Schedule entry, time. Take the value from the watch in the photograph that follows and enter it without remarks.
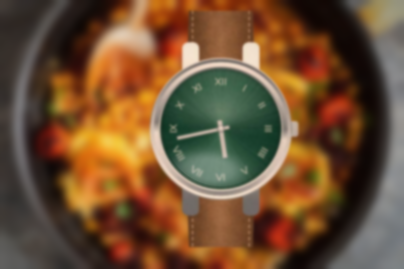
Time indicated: 5:43
